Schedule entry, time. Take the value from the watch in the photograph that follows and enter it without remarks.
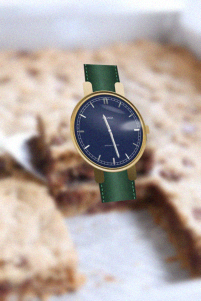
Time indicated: 11:28
